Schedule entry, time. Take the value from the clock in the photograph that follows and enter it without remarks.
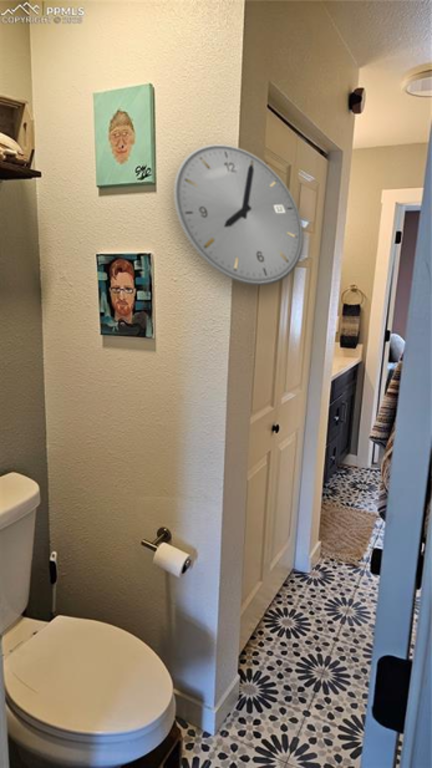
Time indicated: 8:05
